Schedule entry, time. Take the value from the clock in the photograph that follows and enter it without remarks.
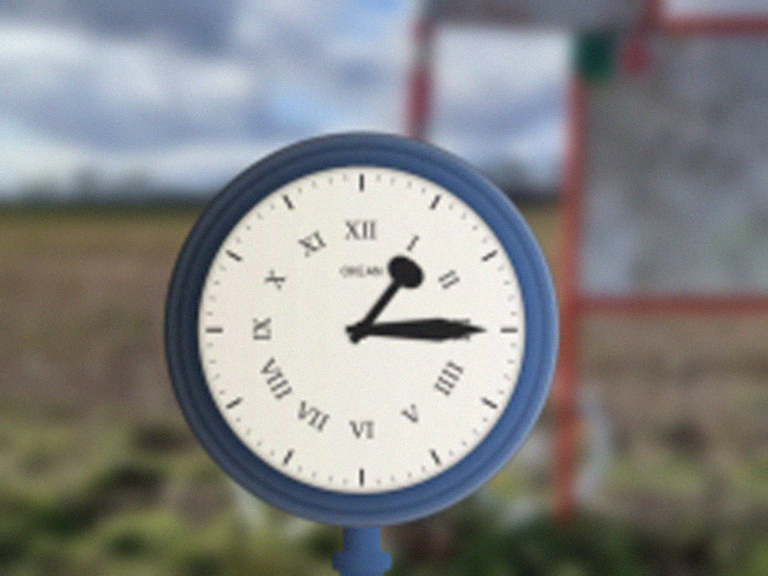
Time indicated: 1:15
